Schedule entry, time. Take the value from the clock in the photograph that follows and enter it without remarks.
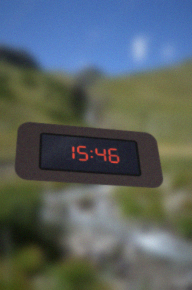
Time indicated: 15:46
